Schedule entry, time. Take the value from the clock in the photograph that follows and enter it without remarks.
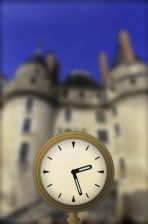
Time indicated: 2:27
